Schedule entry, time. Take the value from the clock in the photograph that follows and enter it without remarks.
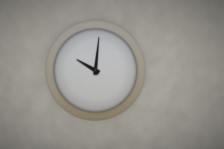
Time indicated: 10:01
